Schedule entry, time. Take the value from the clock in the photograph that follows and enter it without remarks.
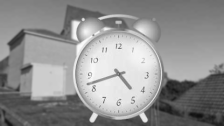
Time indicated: 4:42
